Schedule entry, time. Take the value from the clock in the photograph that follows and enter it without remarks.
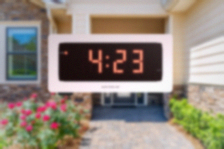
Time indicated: 4:23
